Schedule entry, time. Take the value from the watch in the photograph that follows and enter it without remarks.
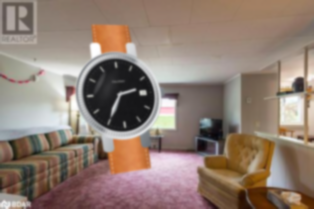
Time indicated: 2:35
